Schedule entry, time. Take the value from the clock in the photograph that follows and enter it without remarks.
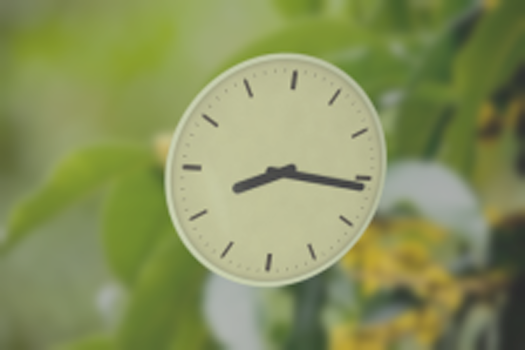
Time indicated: 8:16
